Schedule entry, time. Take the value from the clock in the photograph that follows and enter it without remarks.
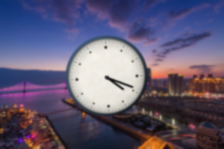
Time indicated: 4:19
